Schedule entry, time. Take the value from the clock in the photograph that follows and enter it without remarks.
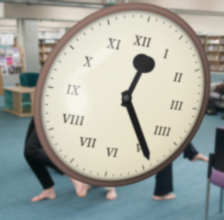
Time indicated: 12:24
